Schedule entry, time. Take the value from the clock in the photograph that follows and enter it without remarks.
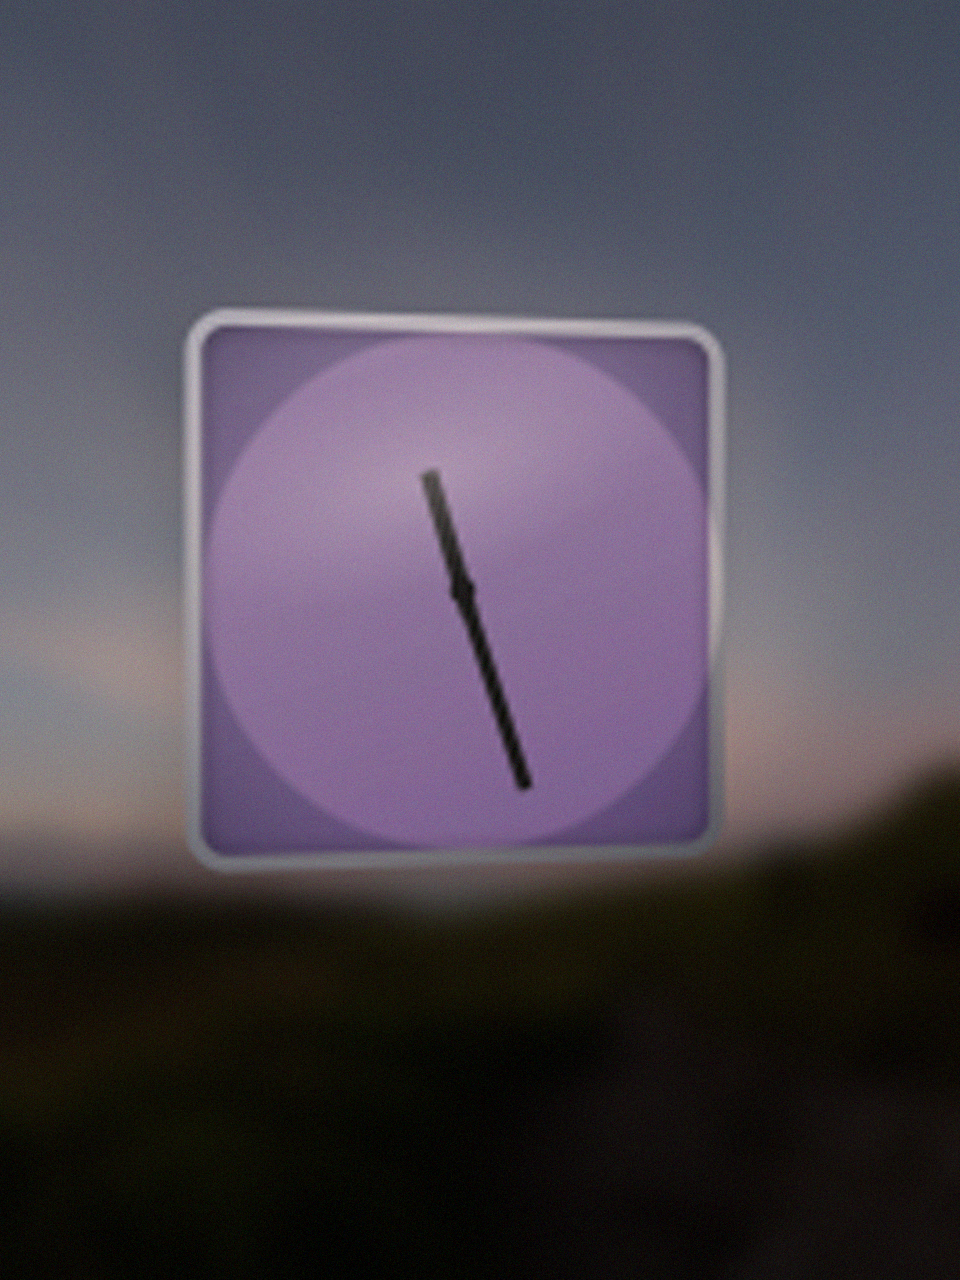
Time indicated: 11:27
